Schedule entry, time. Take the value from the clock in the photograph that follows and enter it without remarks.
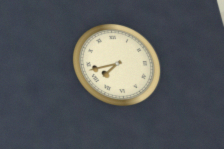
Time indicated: 7:43
